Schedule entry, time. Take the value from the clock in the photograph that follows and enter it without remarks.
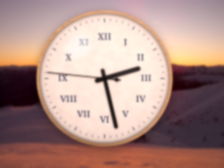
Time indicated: 2:27:46
